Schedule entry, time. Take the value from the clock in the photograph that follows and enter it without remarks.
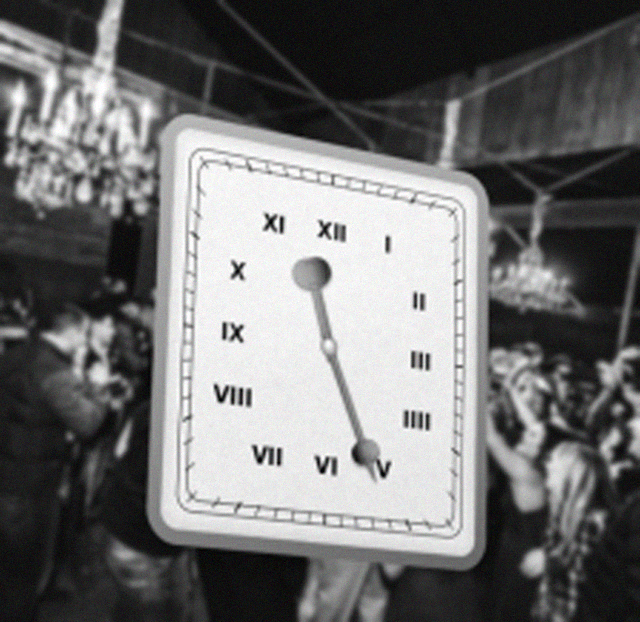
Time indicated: 11:26
